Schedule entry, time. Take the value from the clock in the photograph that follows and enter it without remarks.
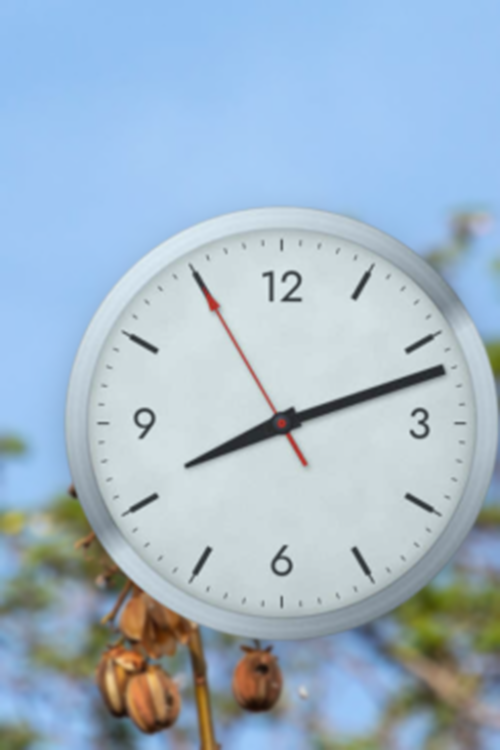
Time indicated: 8:11:55
